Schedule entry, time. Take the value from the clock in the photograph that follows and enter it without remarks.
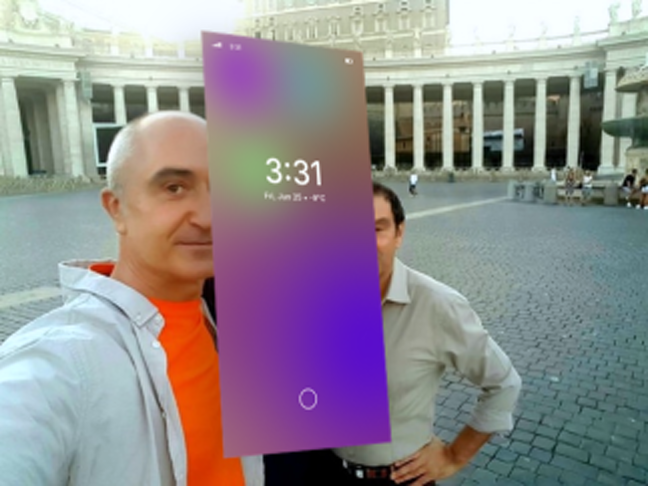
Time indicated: 3:31
